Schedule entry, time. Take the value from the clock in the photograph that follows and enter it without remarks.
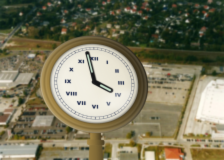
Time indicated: 3:58
